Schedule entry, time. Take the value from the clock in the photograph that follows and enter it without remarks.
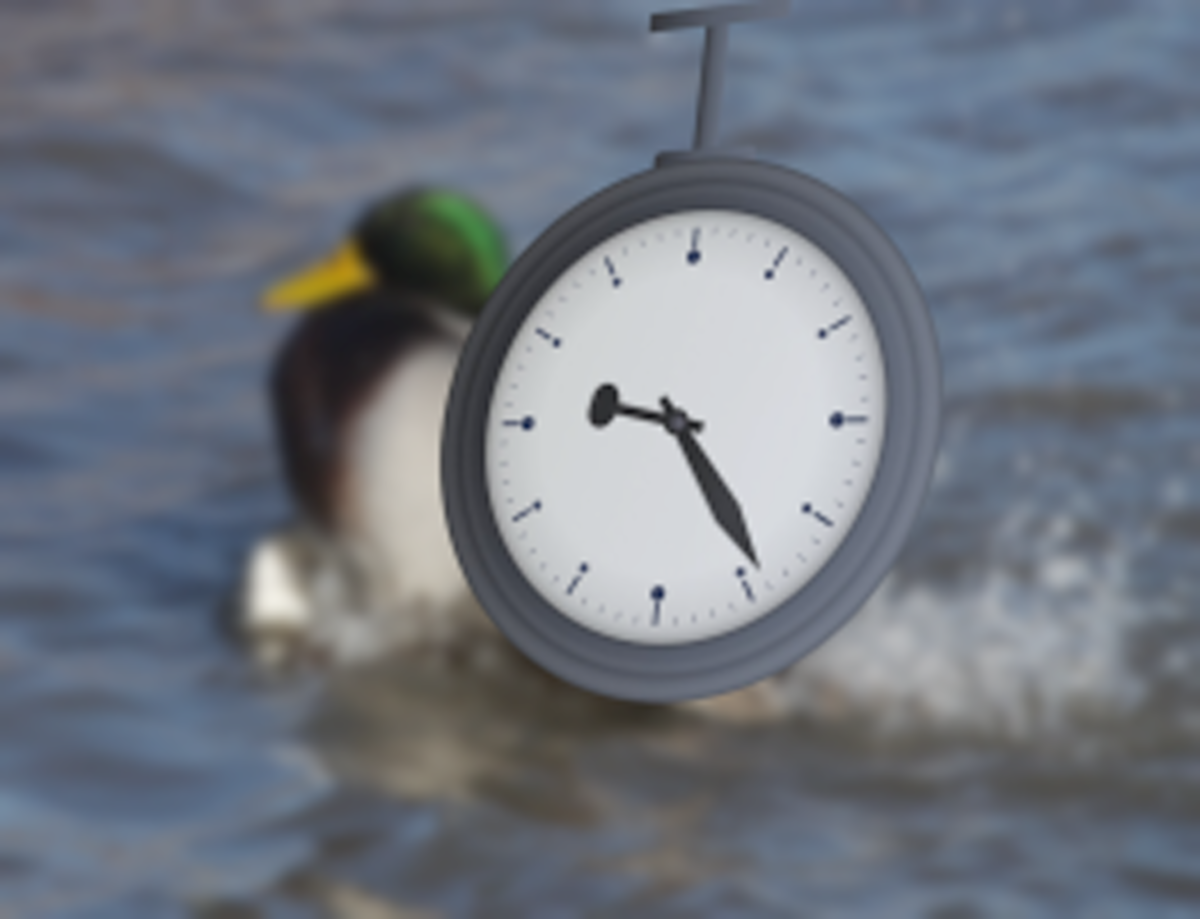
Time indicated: 9:24
